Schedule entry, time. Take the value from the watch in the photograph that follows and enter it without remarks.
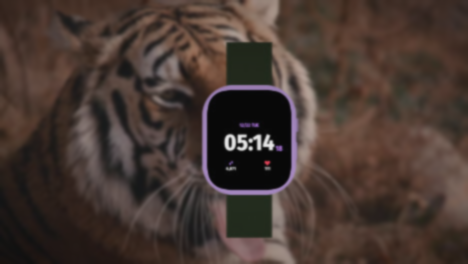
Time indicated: 5:14
